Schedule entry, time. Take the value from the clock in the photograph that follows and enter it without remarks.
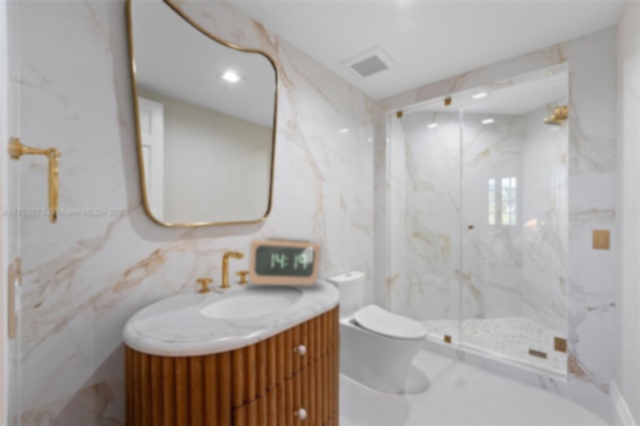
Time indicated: 14:19
